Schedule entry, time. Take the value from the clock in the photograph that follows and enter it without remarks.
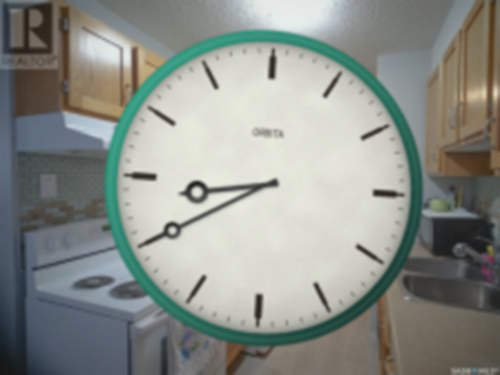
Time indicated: 8:40
